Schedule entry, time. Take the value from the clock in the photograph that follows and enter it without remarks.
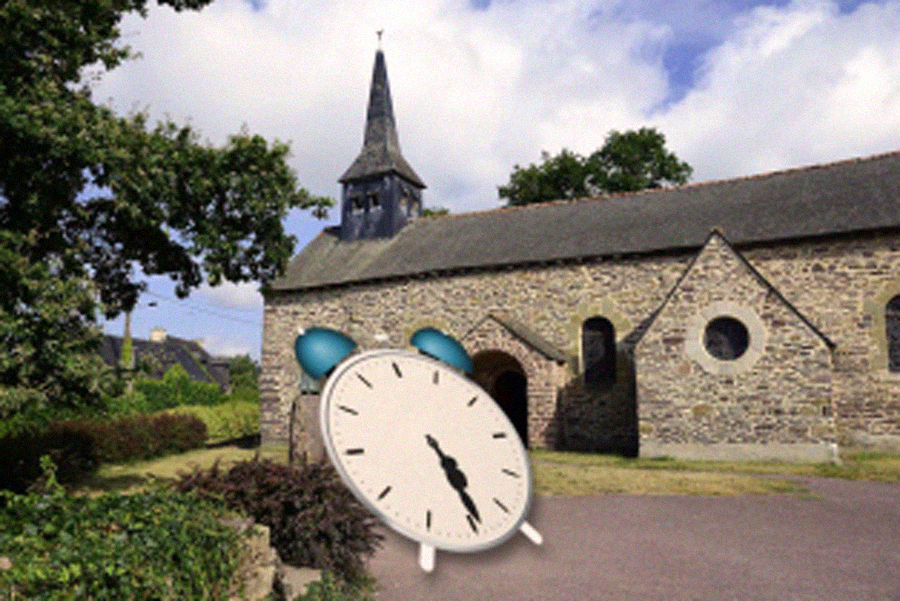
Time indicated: 5:29
